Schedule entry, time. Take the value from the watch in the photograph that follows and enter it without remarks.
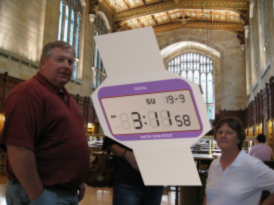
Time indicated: 3:11:58
